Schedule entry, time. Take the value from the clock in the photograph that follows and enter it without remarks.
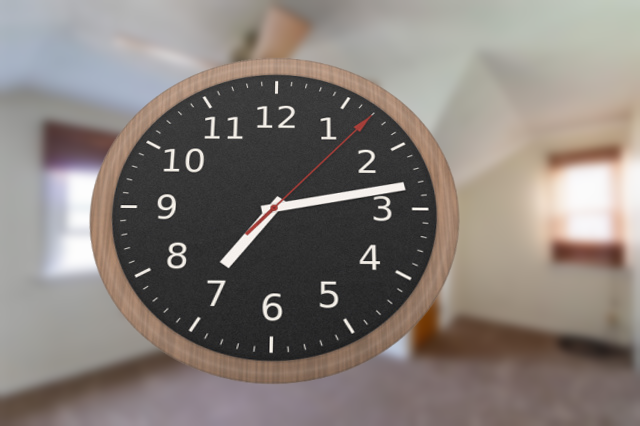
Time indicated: 7:13:07
